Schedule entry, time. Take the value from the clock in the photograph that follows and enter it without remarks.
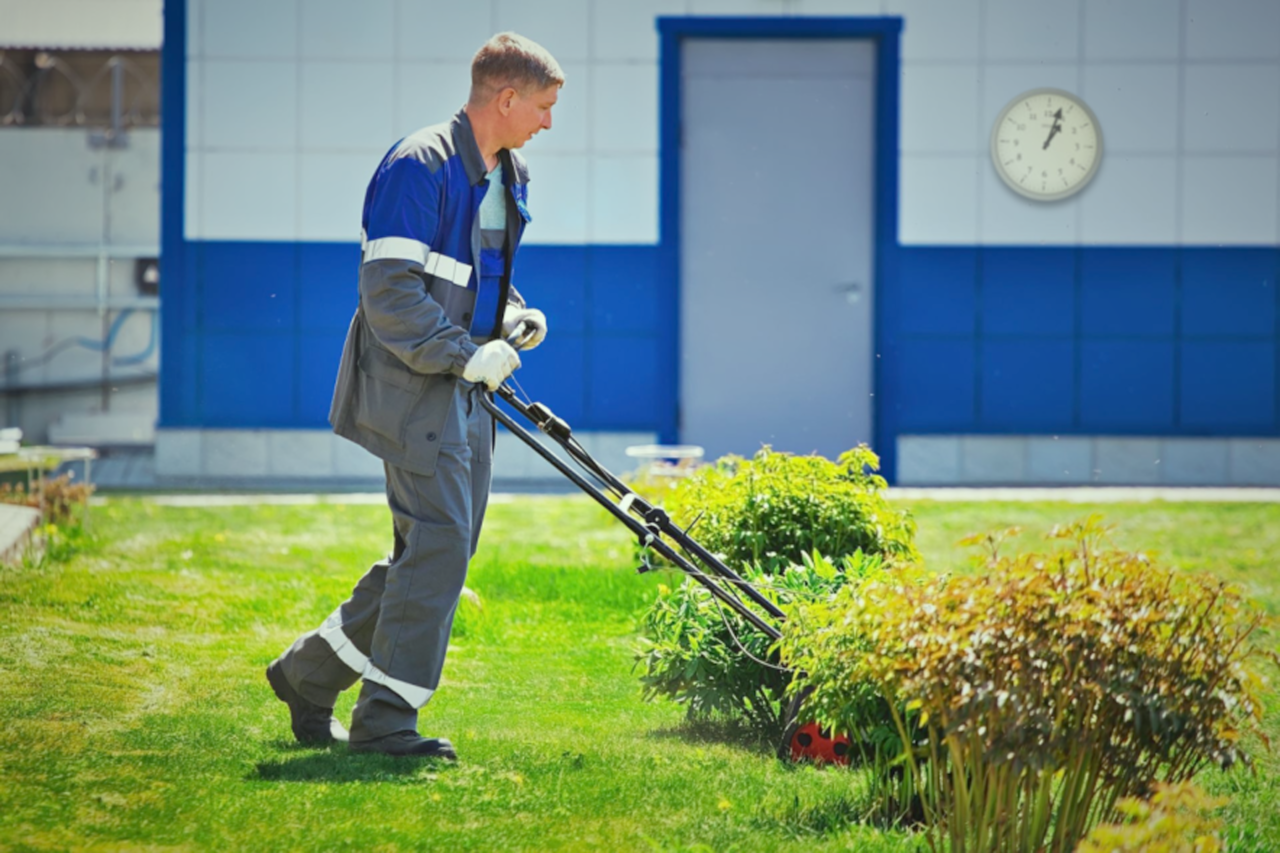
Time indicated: 1:03
